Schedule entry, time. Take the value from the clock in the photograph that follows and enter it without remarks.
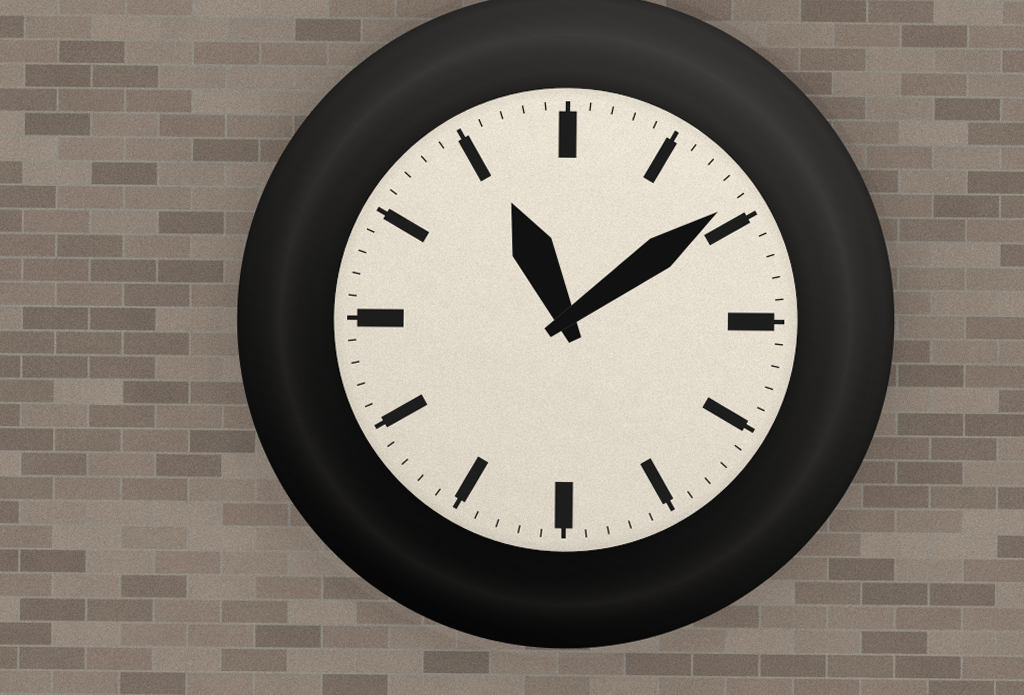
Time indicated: 11:09
